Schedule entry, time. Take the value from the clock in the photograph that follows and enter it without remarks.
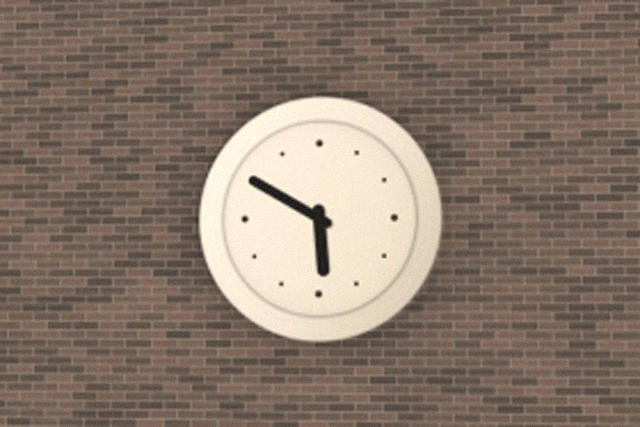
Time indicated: 5:50
